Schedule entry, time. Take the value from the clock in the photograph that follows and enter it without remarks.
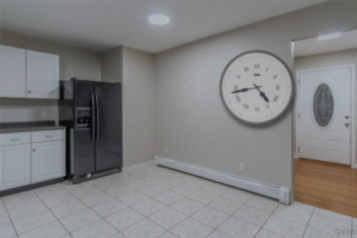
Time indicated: 4:43
